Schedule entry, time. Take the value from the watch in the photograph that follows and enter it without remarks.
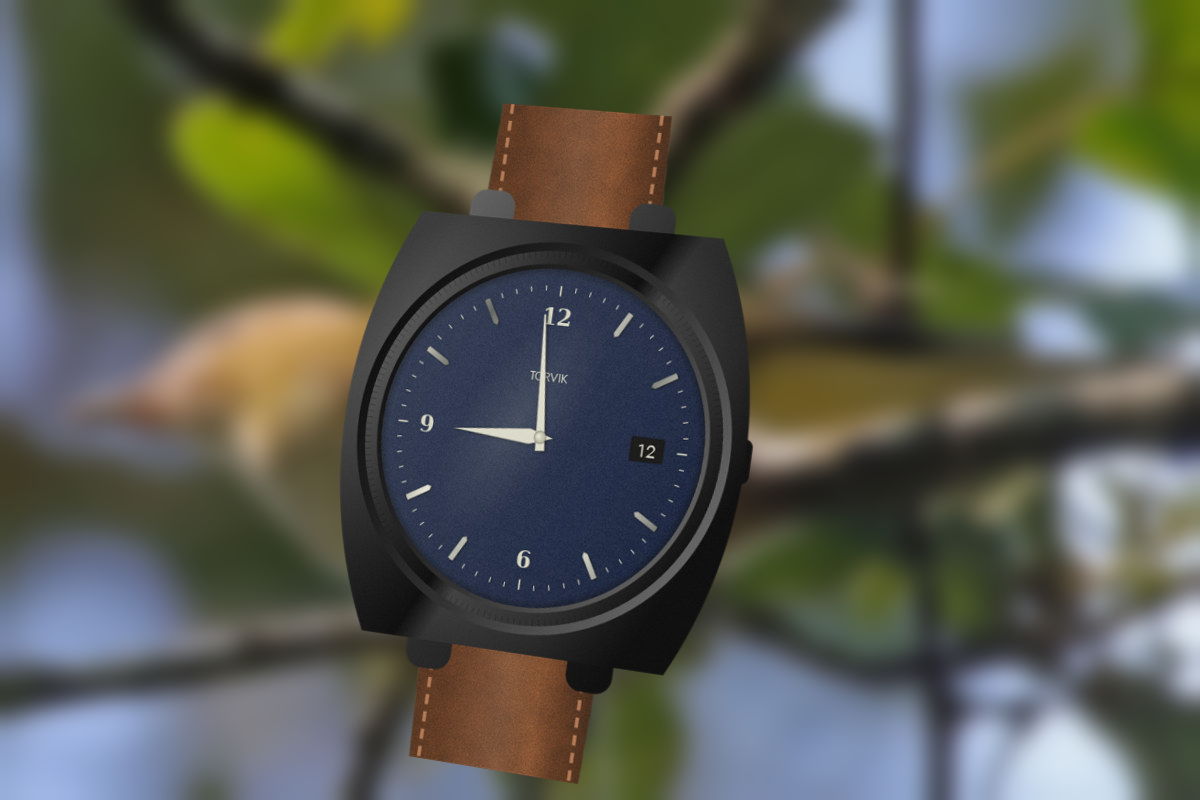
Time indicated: 8:59
